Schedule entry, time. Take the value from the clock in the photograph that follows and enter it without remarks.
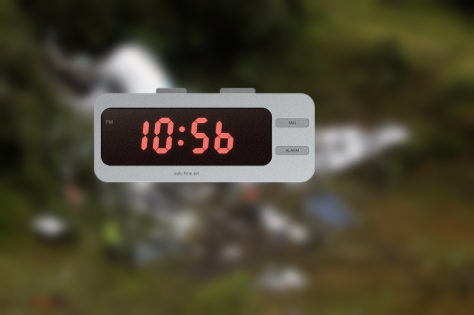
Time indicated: 10:56
